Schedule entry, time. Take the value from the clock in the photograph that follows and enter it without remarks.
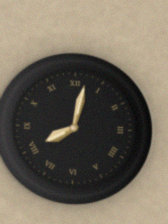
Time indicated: 8:02
